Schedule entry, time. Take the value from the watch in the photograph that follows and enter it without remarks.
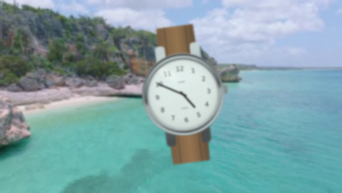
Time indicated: 4:50
